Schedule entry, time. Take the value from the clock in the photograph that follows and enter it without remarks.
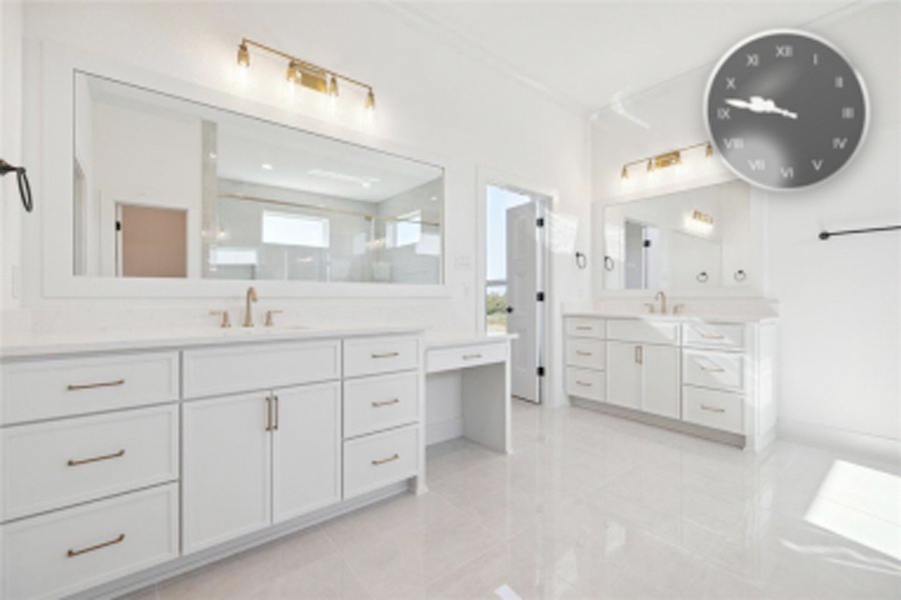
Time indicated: 9:47
